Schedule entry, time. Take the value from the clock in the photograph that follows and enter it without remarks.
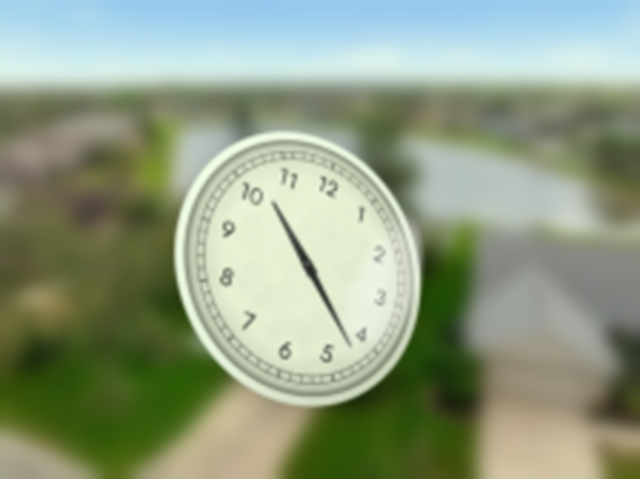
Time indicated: 10:22
